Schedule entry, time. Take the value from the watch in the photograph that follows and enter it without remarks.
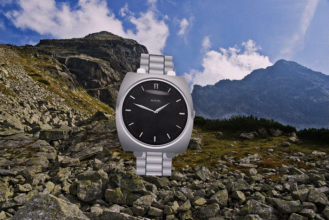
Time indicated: 1:48
